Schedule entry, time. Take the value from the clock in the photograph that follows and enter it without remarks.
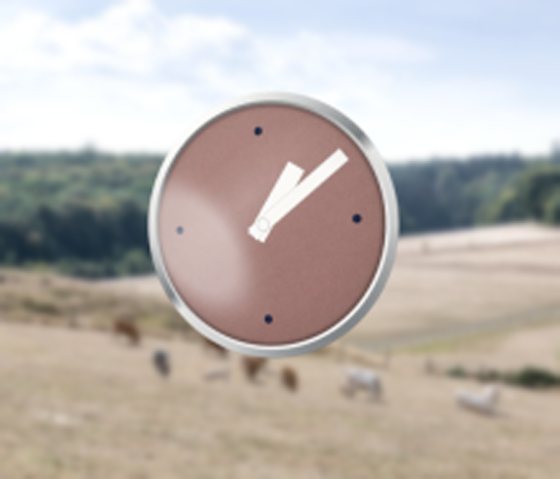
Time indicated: 1:09
